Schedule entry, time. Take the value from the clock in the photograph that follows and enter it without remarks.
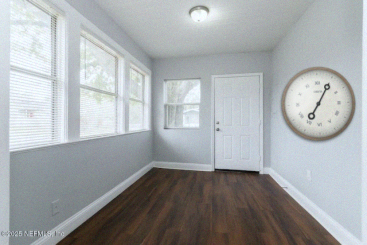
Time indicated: 7:05
